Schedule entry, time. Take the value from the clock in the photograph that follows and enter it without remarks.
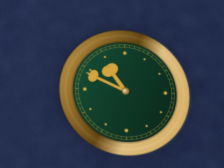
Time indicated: 10:49
